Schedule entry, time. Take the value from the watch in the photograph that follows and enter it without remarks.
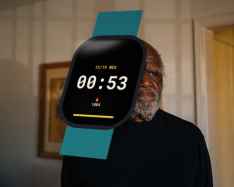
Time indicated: 0:53
